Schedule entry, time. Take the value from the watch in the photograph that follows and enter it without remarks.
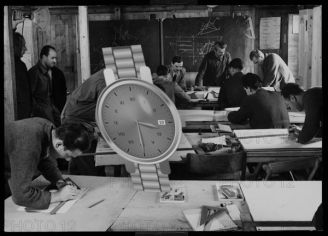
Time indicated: 3:30
